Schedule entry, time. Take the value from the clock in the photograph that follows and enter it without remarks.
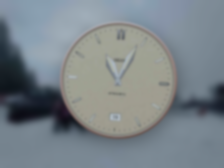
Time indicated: 11:04
